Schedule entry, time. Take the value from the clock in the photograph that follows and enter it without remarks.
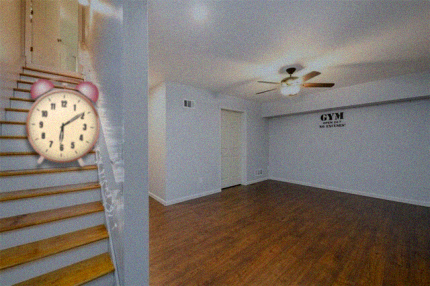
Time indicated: 6:09
